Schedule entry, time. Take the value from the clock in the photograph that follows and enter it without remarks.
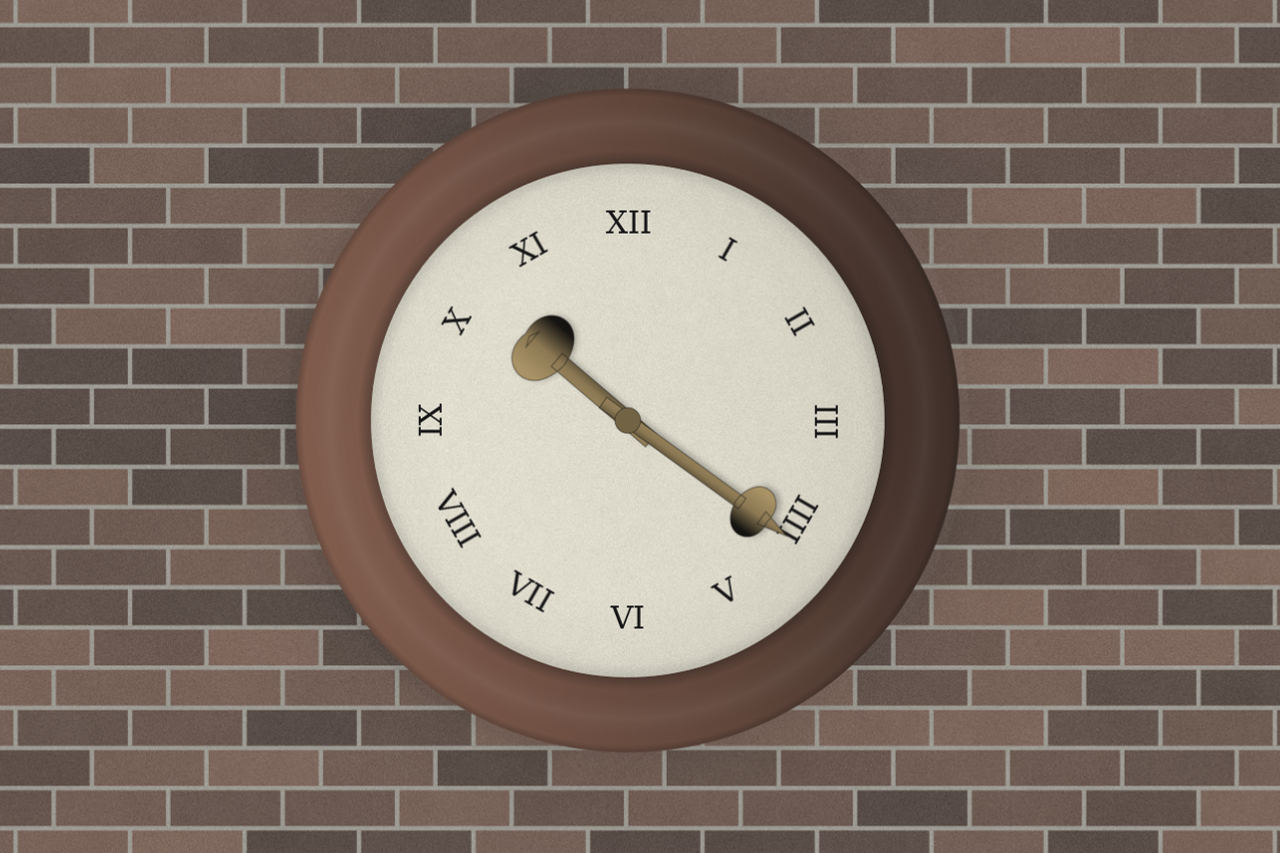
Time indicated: 10:21
